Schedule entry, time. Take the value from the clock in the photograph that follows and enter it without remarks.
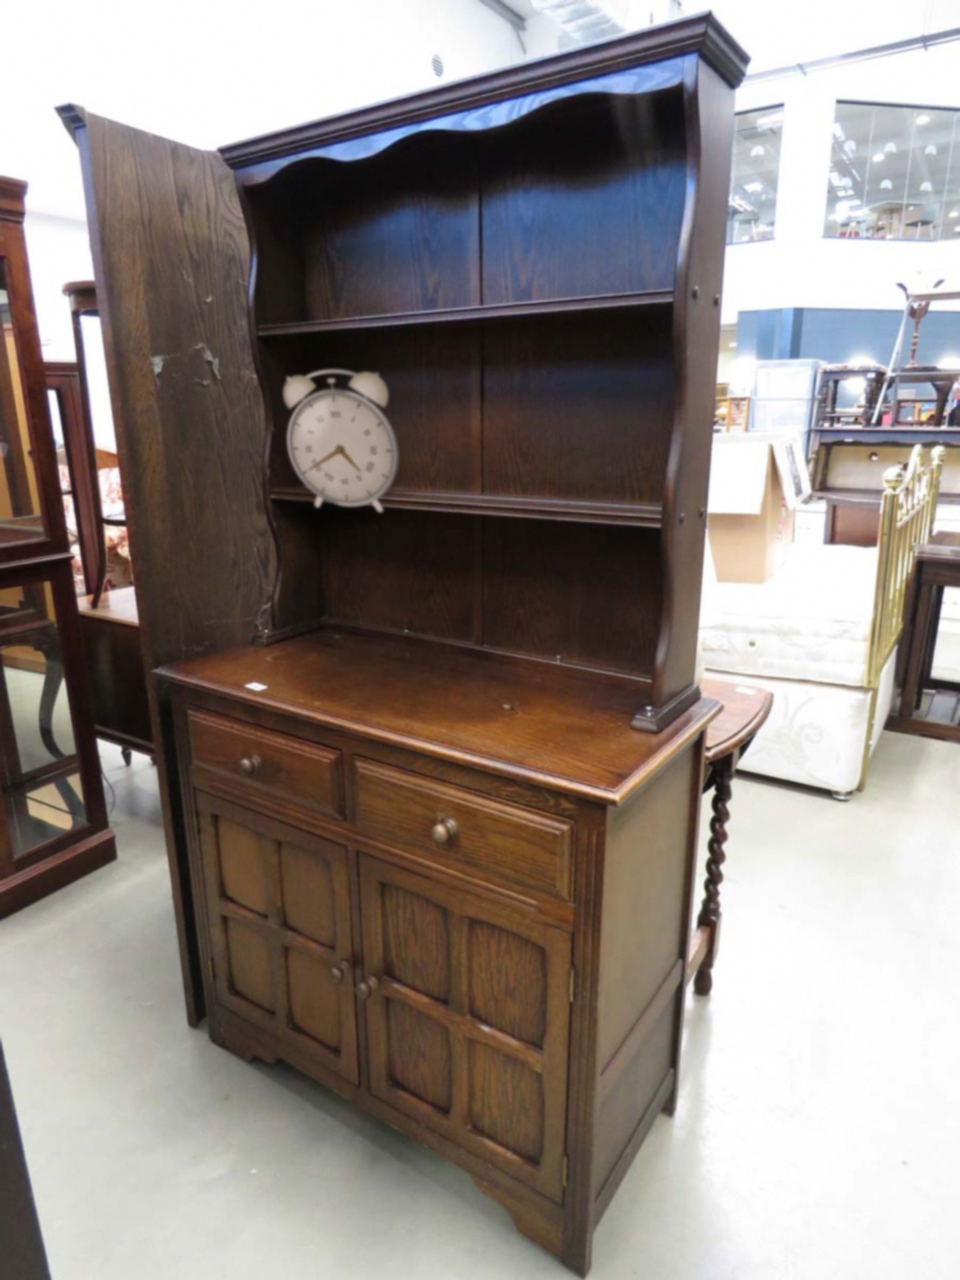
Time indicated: 4:40
